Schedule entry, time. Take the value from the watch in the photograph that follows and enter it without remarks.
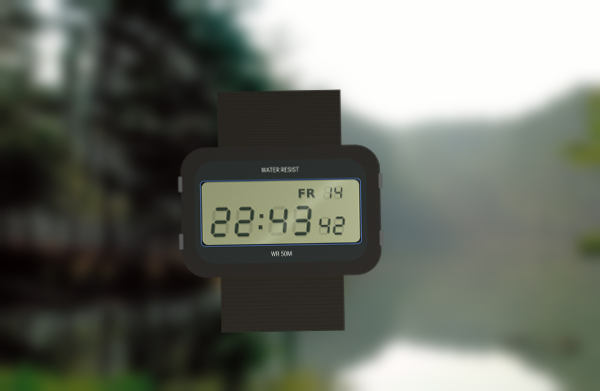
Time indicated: 22:43:42
